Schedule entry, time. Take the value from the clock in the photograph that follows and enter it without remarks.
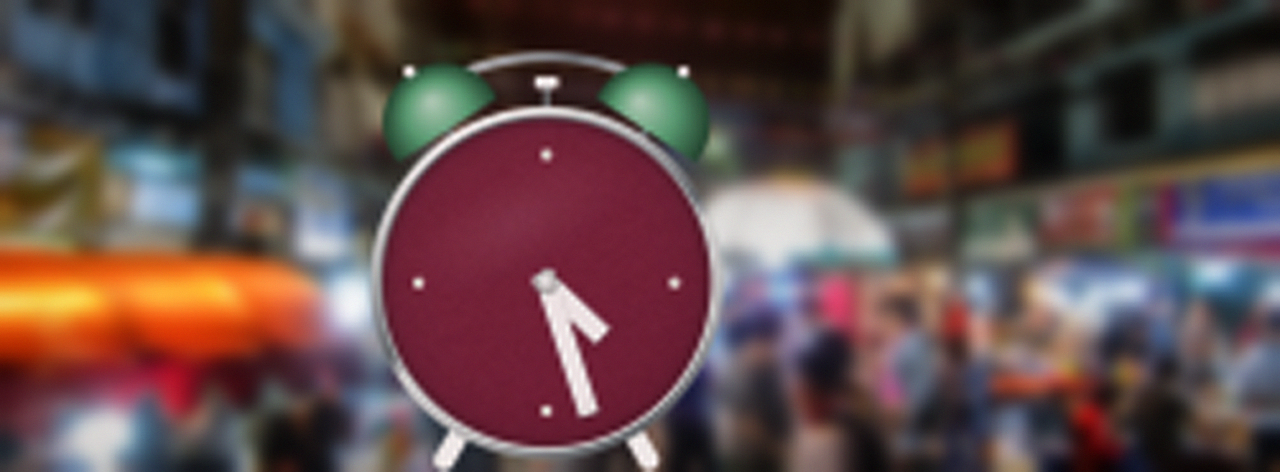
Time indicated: 4:27
